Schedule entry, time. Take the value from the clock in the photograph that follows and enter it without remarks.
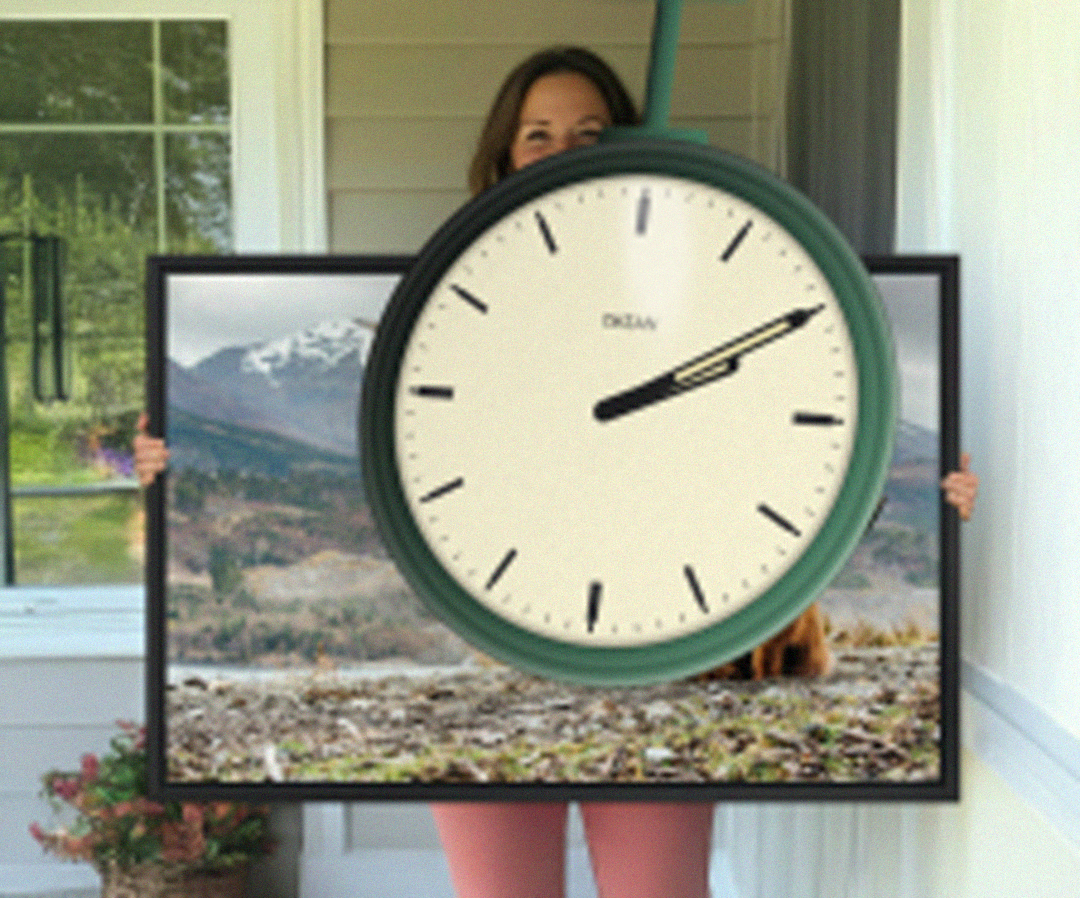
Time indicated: 2:10
